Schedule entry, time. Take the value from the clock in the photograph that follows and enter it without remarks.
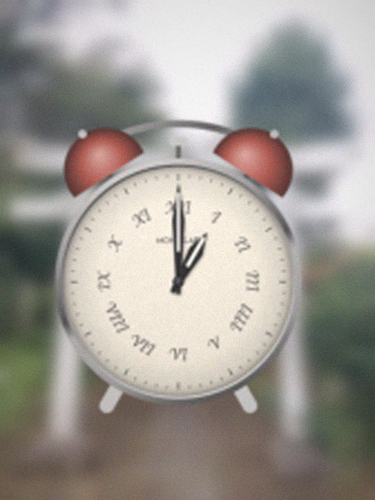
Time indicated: 1:00
